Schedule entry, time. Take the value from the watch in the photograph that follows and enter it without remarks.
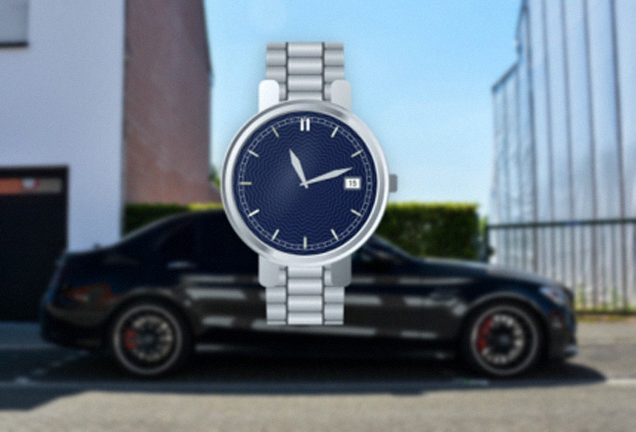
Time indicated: 11:12
